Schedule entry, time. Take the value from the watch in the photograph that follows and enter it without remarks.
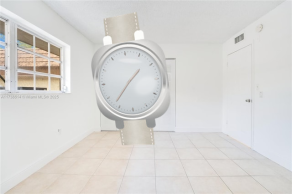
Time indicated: 1:37
